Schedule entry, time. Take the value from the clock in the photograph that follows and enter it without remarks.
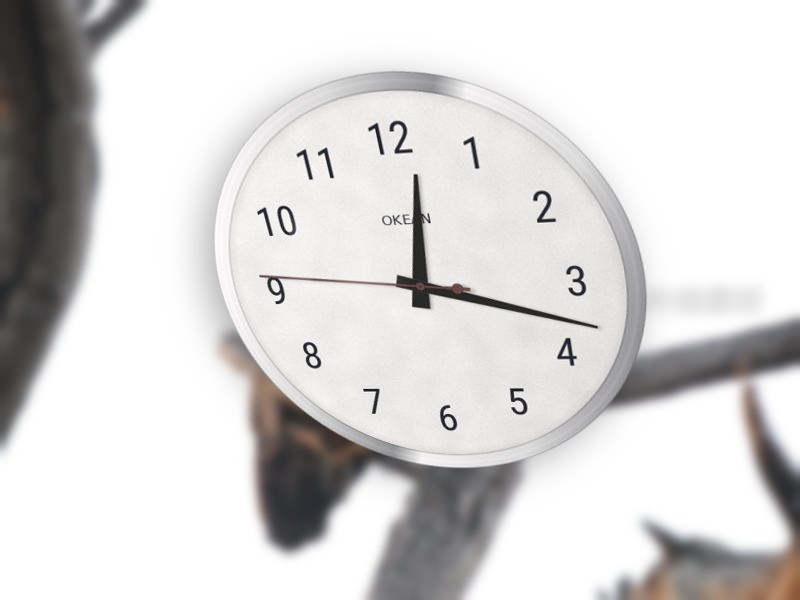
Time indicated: 12:17:46
